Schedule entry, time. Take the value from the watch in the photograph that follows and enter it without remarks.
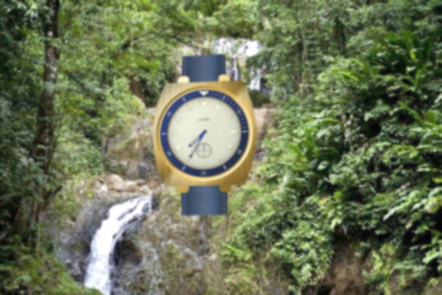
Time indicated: 7:35
